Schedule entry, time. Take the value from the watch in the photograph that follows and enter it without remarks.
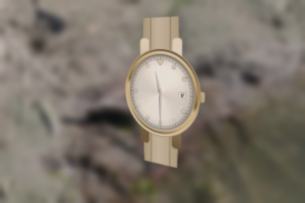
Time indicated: 11:30
